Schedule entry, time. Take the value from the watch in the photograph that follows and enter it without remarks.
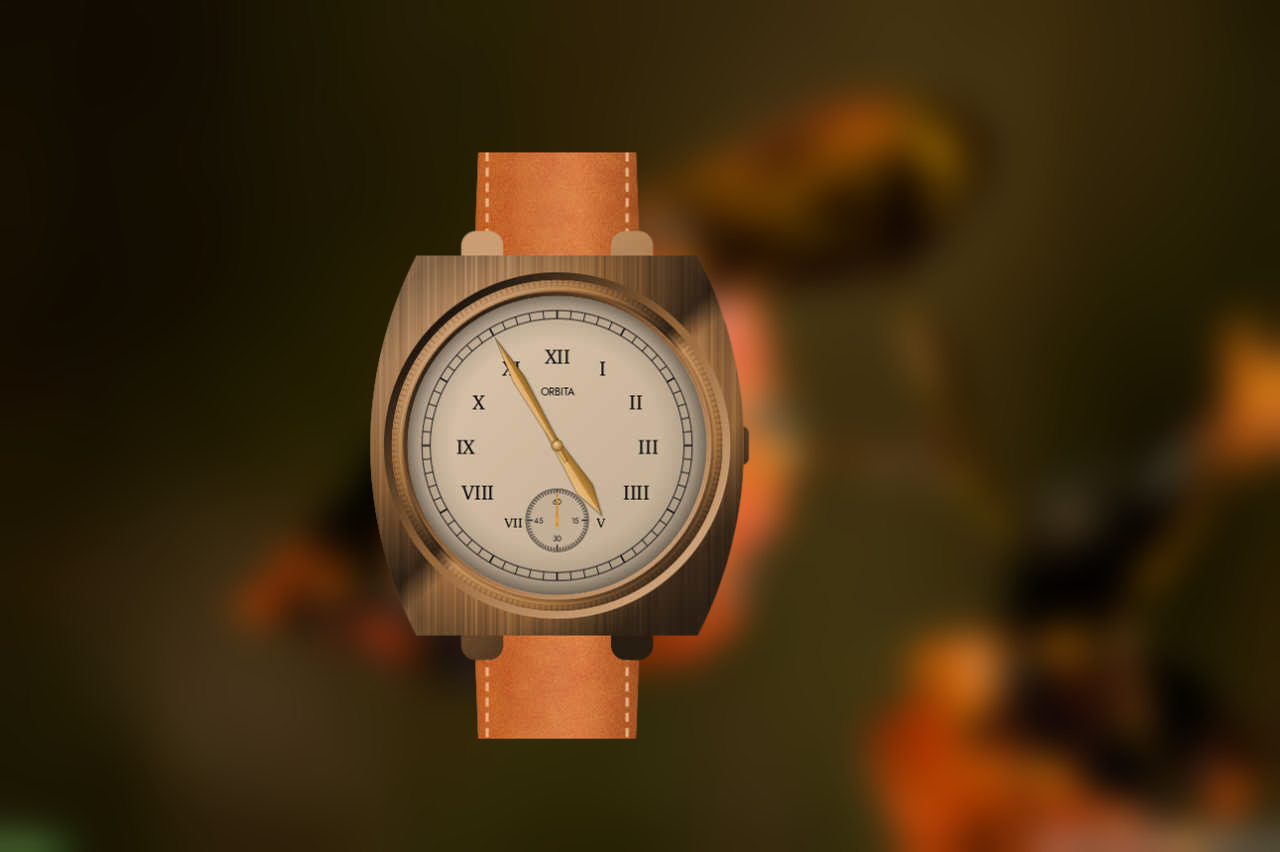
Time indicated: 4:55
